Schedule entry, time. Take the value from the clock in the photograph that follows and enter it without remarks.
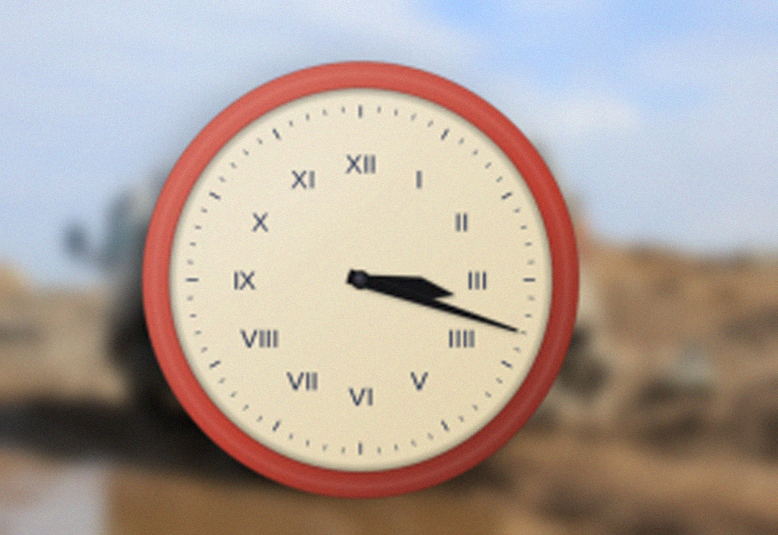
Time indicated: 3:18
